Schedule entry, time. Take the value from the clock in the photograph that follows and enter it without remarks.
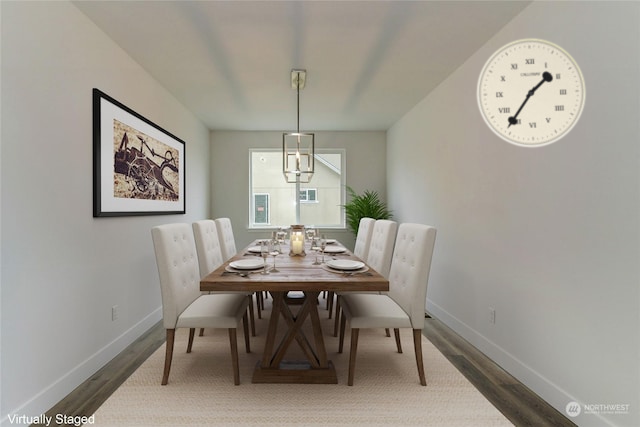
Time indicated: 1:36
